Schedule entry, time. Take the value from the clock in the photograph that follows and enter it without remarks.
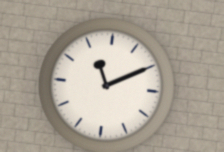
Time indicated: 11:10
